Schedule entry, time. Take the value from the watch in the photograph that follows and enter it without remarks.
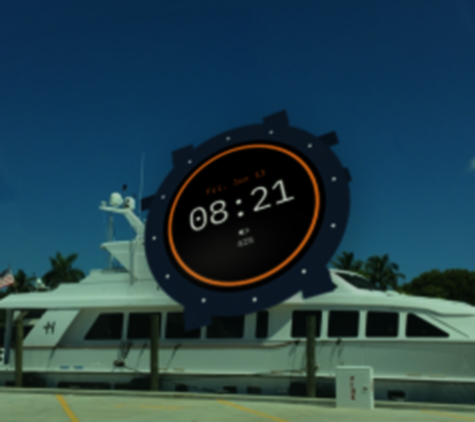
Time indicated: 8:21
